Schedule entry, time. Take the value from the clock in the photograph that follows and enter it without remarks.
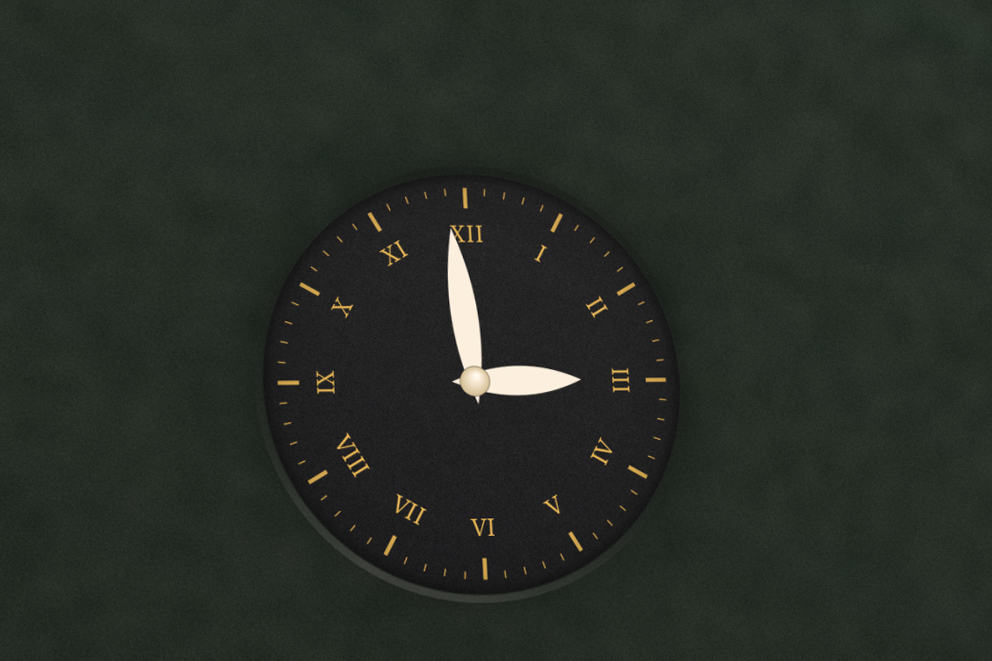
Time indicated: 2:59
